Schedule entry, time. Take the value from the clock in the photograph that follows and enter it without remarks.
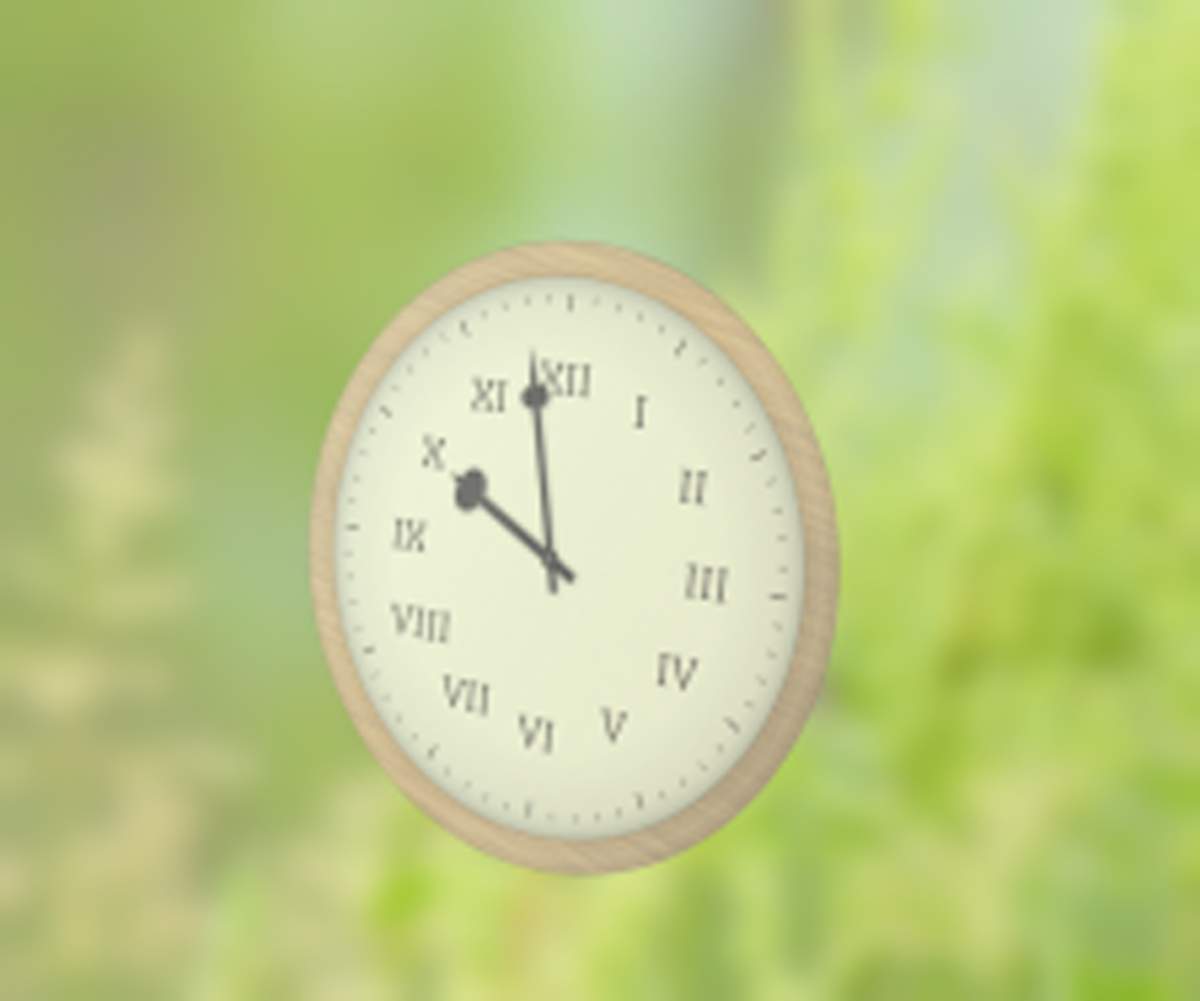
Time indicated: 9:58
